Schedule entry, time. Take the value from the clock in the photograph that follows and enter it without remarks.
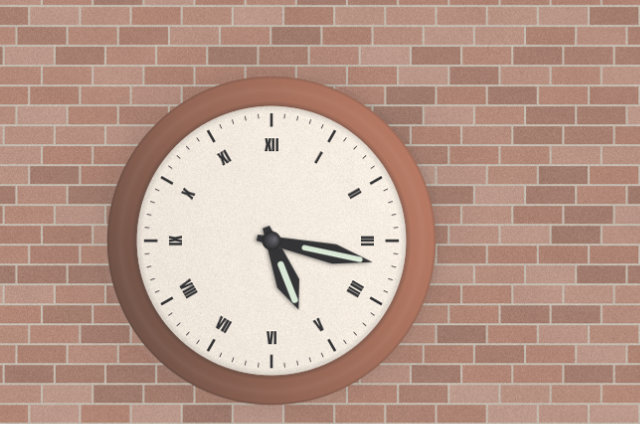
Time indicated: 5:17
